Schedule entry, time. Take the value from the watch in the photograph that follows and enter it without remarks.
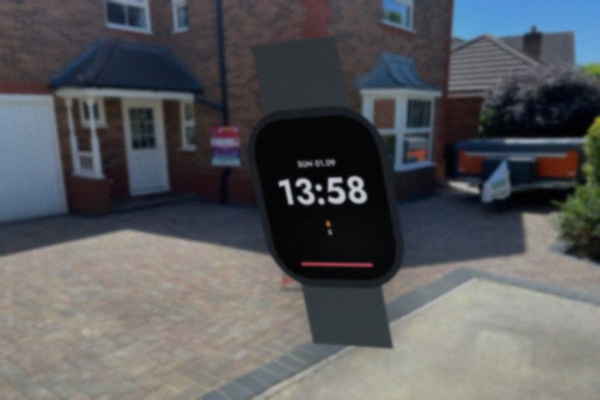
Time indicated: 13:58
